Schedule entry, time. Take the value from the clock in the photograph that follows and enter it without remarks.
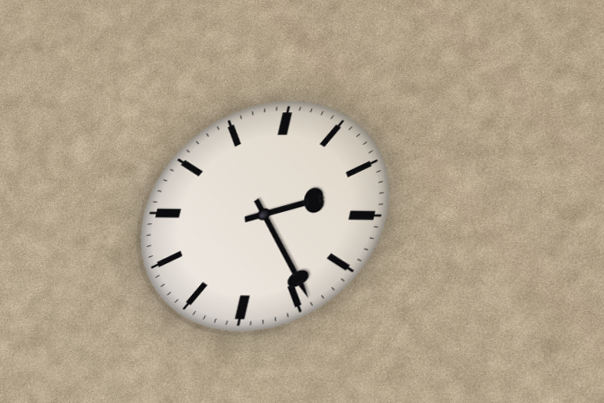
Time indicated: 2:24
